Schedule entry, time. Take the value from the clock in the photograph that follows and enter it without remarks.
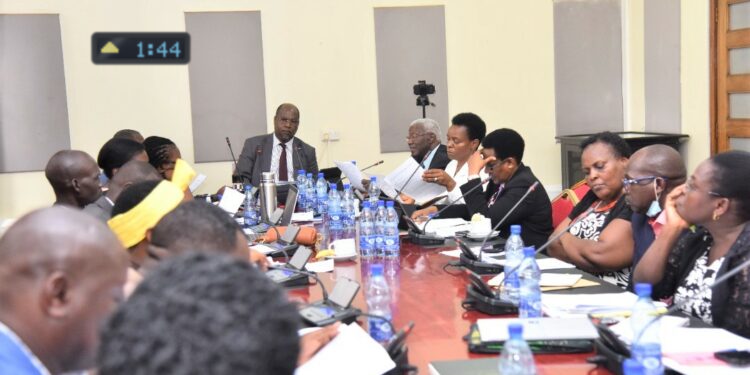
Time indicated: 1:44
